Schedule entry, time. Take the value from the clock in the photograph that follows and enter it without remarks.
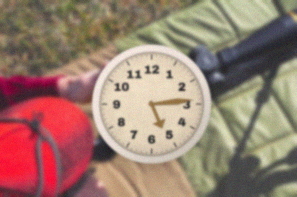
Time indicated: 5:14
